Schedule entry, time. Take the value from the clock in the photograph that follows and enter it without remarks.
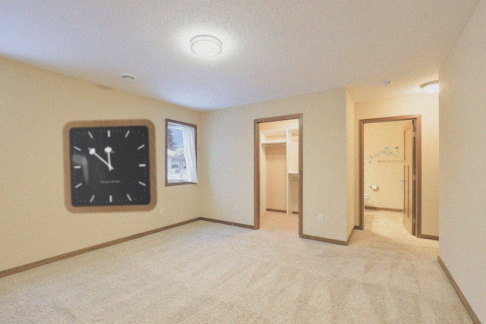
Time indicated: 11:52
